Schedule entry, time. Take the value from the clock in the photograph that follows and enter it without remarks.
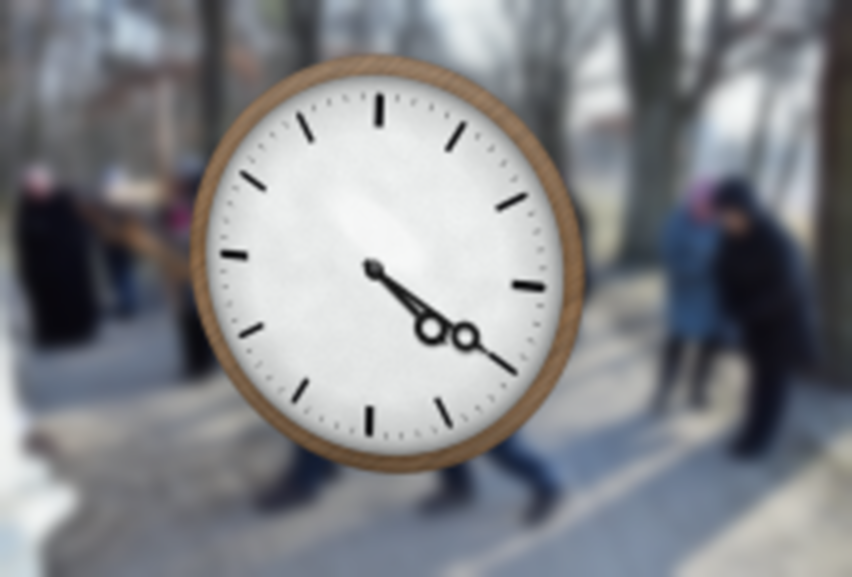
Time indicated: 4:20
